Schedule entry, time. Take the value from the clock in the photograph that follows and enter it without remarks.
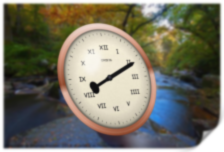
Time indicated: 8:11
